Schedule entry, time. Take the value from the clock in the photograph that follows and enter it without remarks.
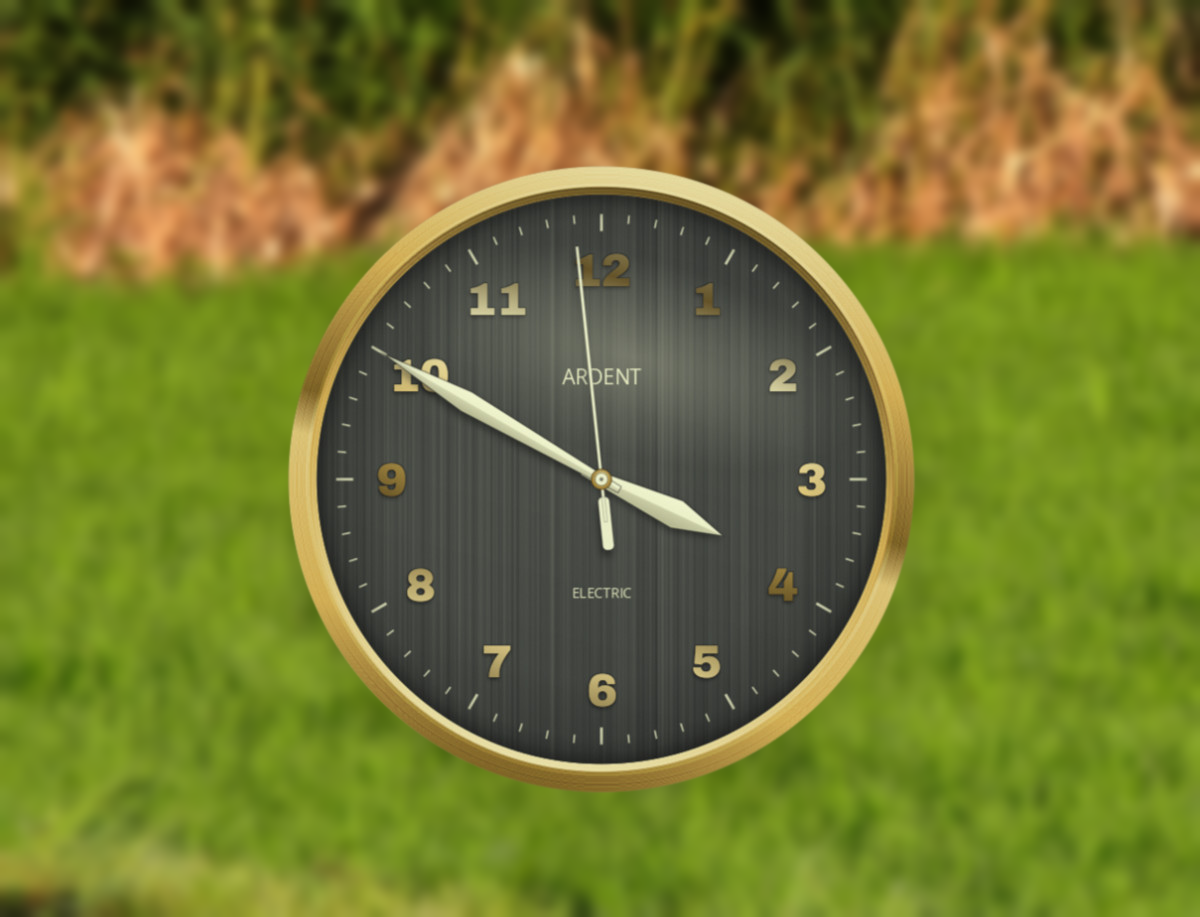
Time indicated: 3:49:59
